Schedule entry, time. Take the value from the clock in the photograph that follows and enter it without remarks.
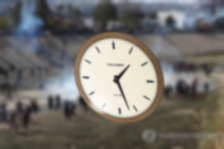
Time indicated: 1:27
